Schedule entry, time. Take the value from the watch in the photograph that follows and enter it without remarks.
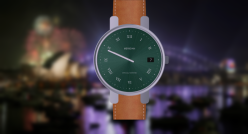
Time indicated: 9:49
